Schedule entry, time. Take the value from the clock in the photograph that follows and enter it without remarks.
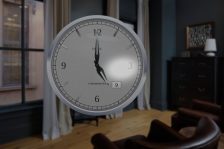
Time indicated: 5:00
